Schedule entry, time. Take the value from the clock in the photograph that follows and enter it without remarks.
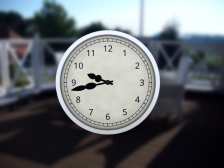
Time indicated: 9:43
